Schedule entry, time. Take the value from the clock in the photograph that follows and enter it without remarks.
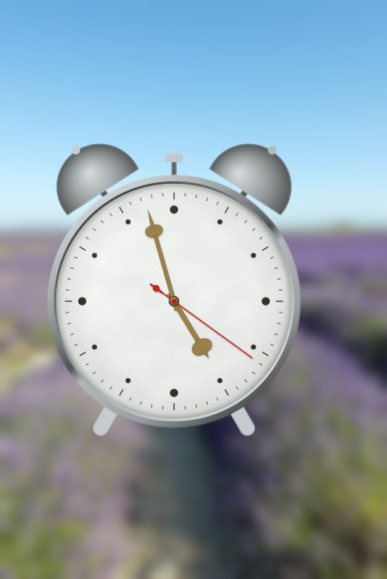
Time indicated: 4:57:21
